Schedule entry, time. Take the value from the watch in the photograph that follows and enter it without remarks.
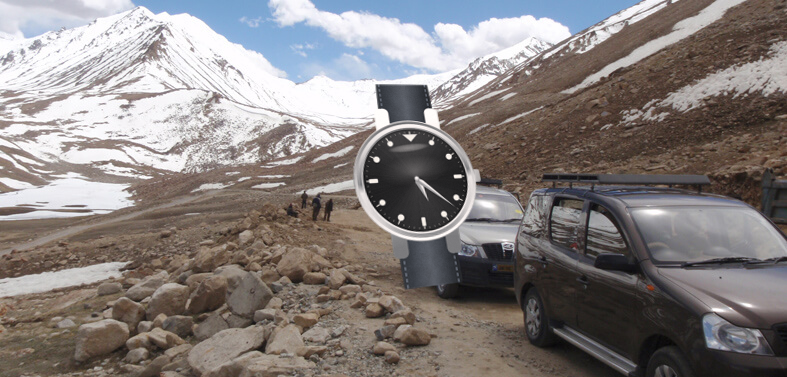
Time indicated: 5:22
